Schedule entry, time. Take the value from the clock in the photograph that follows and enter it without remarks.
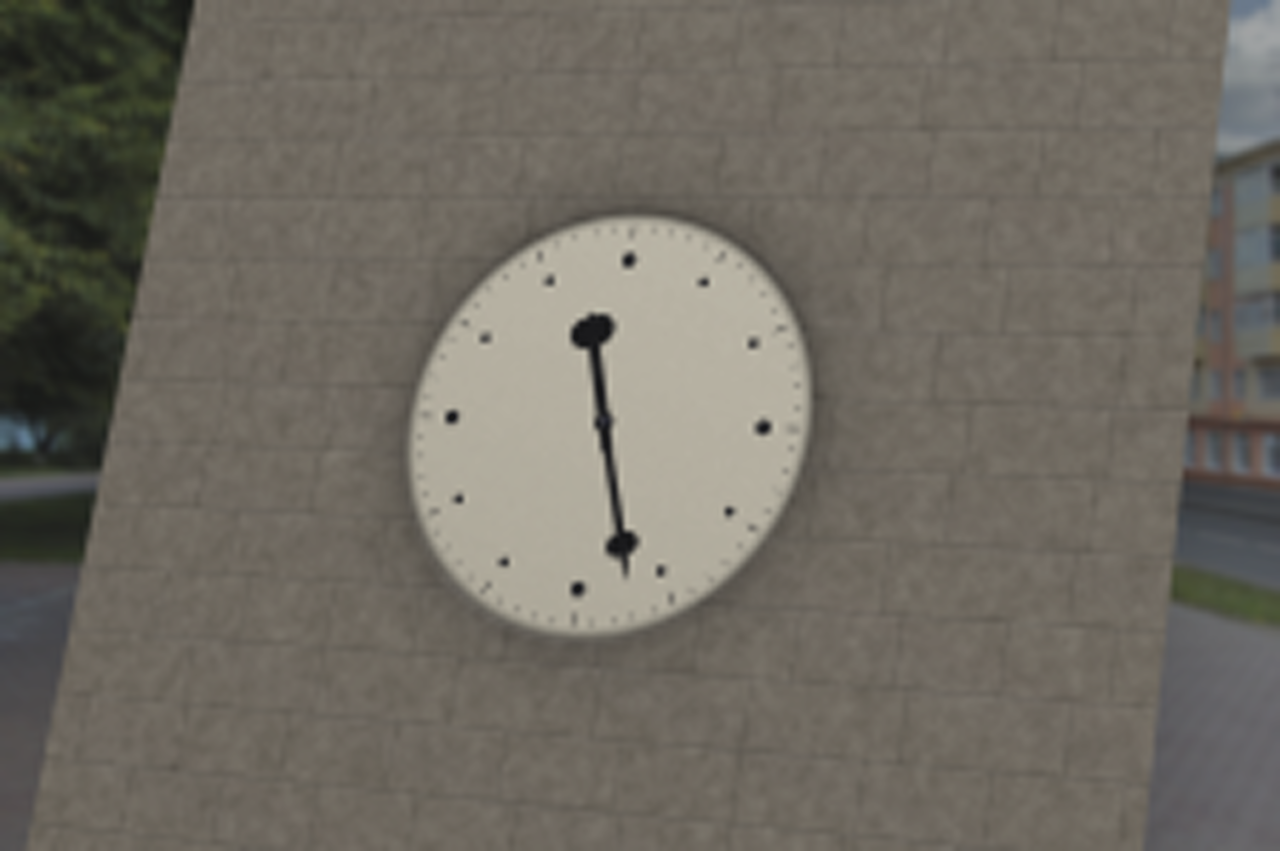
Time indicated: 11:27
